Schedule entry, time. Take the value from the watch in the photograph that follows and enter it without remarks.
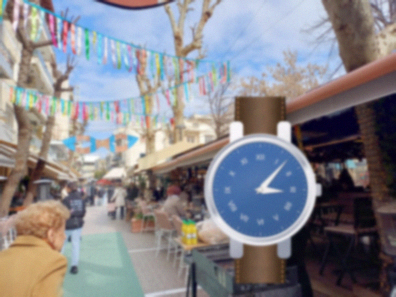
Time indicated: 3:07
